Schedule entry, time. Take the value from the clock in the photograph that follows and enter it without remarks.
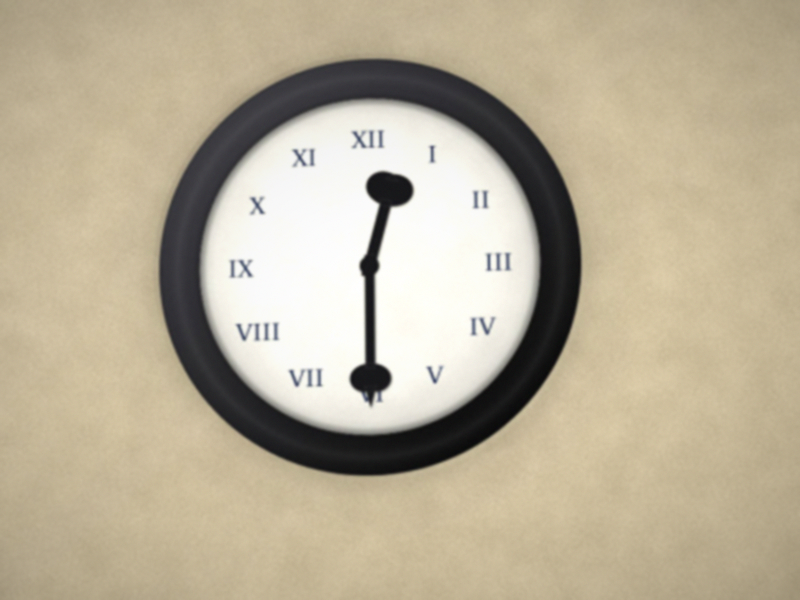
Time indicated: 12:30
